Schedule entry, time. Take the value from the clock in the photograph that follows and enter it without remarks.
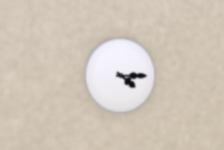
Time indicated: 4:15
